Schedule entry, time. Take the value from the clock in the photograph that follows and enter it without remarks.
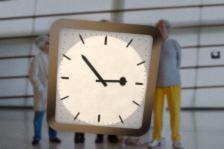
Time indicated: 2:53
